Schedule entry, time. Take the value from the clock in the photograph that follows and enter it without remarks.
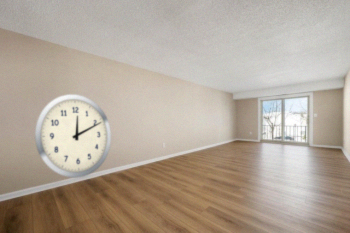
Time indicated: 12:11
